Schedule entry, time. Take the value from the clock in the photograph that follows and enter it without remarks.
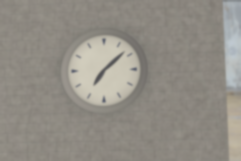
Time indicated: 7:08
